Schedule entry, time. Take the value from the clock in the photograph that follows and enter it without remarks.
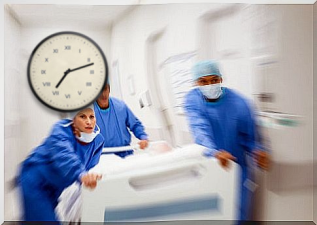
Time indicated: 7:12
